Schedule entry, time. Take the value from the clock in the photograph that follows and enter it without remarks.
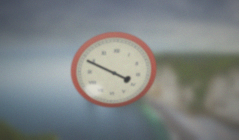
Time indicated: 3:49
